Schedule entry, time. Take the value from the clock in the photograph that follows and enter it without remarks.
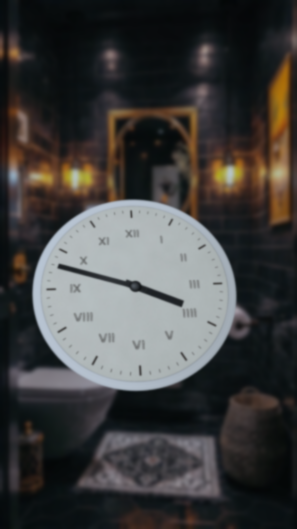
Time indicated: 3:48
